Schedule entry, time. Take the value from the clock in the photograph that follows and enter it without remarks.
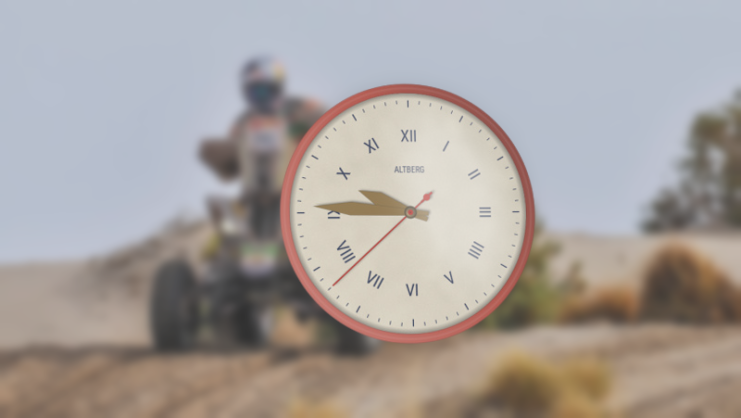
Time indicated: 9:45:38
